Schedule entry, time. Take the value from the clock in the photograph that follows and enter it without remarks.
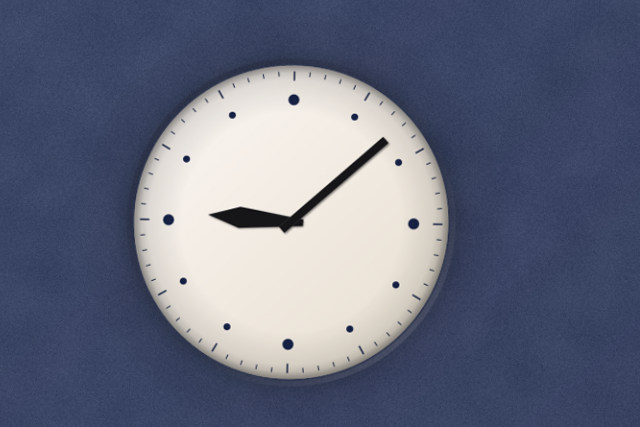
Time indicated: 9:08
